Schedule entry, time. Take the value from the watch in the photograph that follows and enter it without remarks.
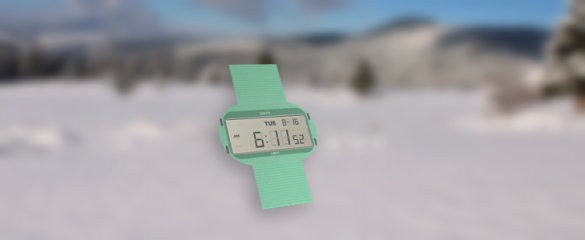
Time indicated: 6:11:52
